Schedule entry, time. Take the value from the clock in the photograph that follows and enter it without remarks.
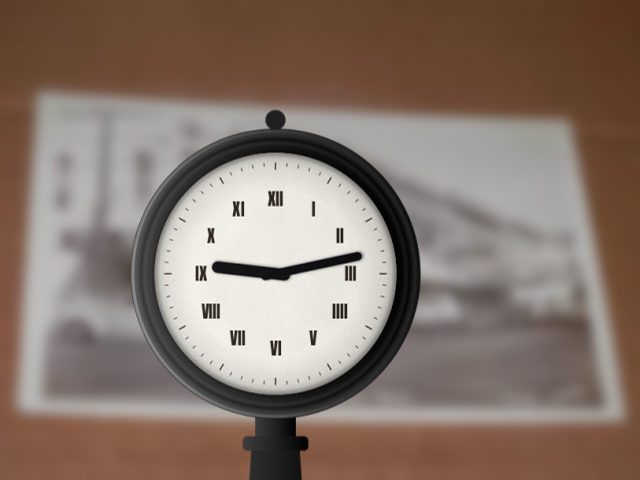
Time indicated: 9:13
